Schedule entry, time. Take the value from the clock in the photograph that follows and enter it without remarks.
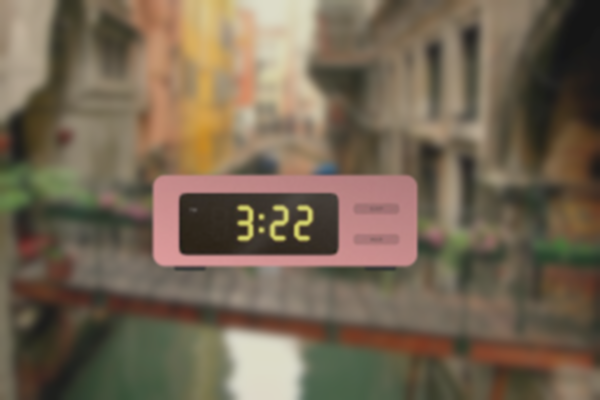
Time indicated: 3:22
